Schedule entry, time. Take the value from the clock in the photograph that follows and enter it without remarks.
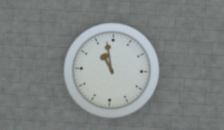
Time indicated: 10:58
